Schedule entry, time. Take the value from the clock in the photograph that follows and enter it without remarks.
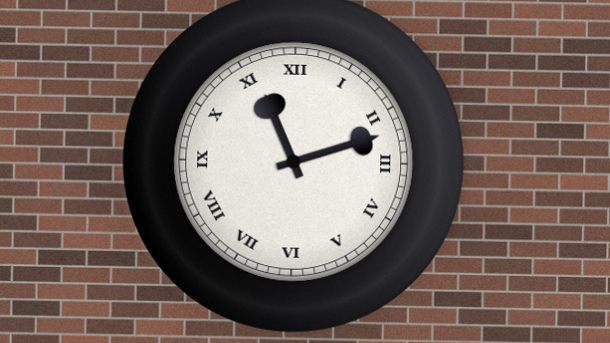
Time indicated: 11:12
